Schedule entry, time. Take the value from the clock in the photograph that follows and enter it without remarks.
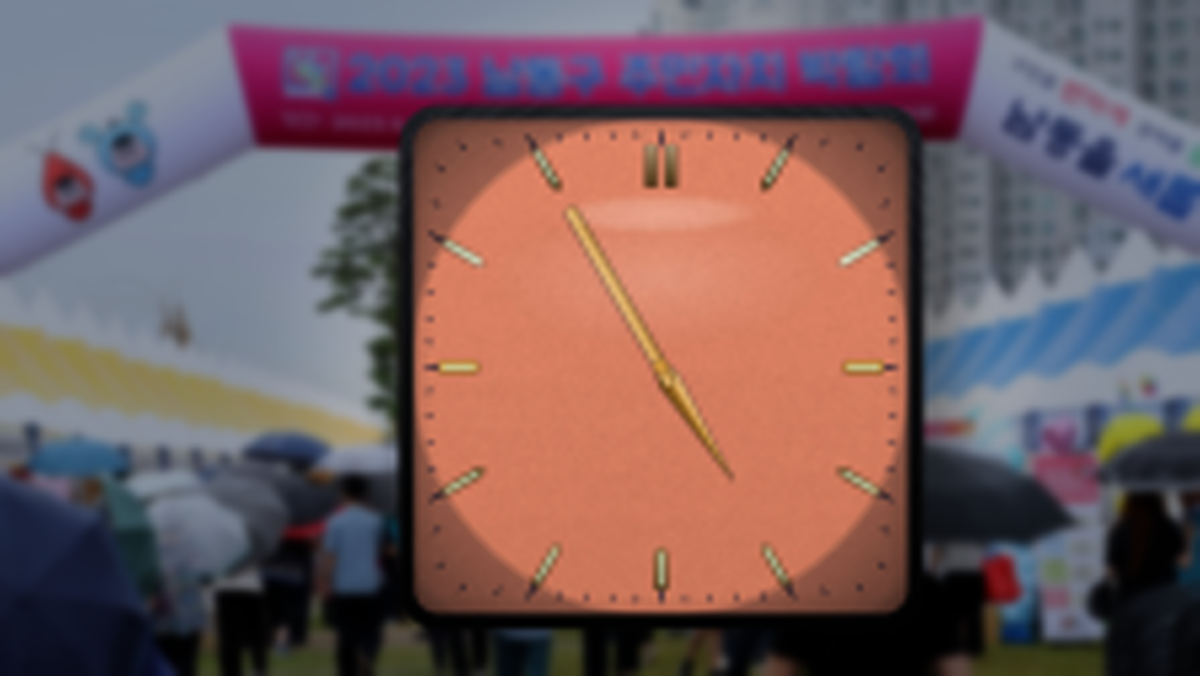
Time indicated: 4:55
